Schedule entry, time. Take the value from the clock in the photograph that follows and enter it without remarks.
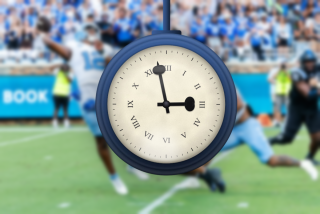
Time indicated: 2:58
